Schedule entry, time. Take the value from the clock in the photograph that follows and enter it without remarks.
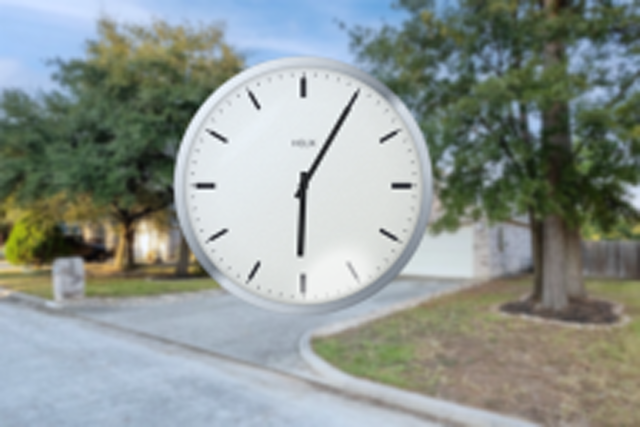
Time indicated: 6:05
